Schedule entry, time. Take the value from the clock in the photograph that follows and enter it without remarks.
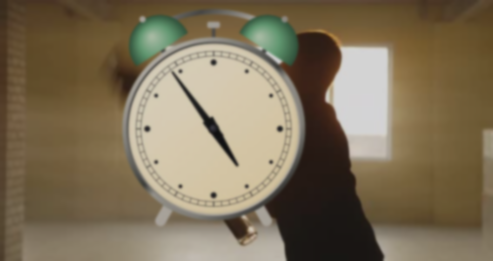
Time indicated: 4:54
